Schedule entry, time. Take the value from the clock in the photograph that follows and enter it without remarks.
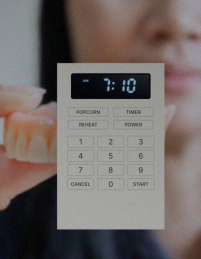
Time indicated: 7:10
